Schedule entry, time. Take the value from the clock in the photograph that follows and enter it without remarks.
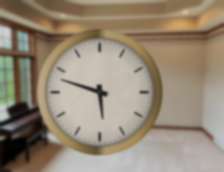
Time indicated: 5:48
